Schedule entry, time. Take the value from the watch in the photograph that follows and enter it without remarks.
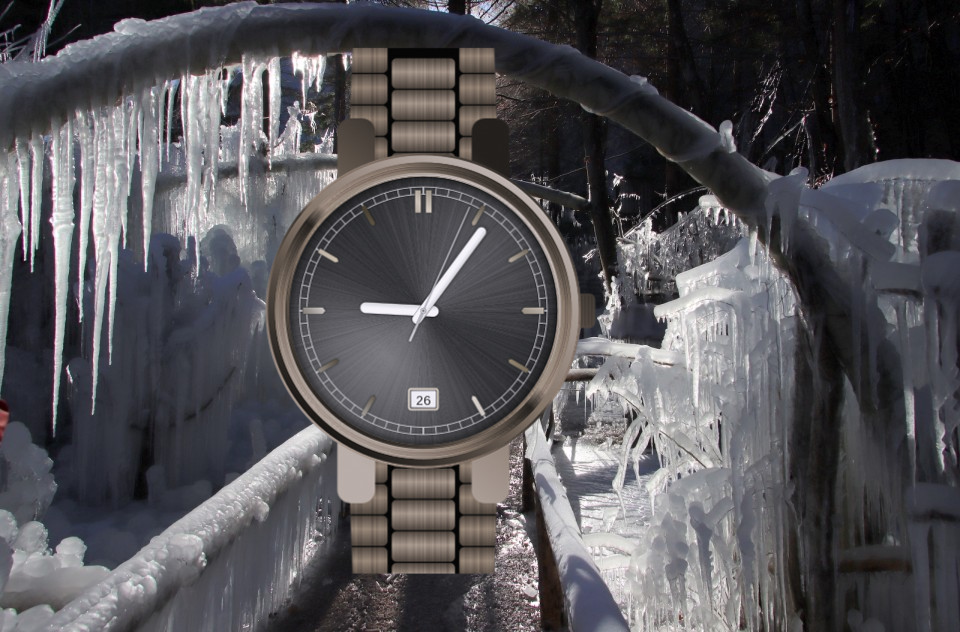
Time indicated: 9:06:04
